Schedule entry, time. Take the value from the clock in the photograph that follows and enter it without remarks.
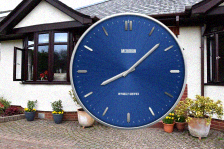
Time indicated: 8:08
